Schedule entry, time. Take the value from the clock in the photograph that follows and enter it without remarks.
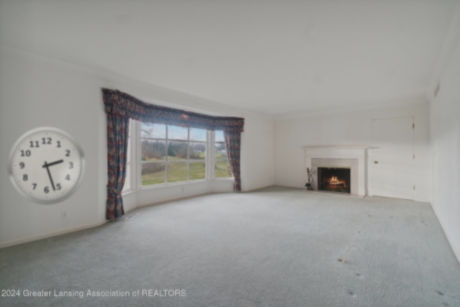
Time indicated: 2:27
